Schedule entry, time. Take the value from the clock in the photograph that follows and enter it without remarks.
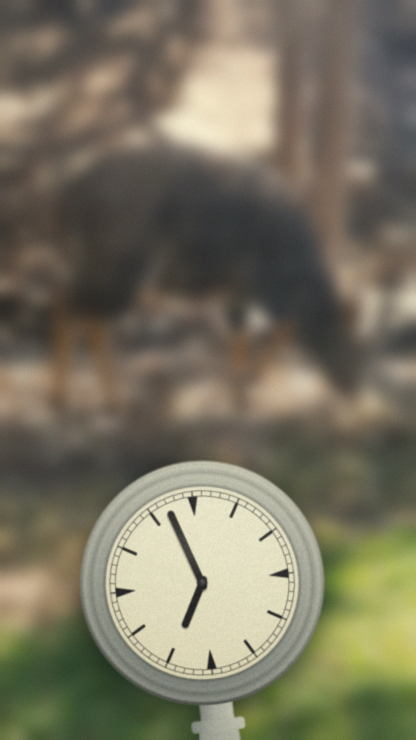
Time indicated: 6:57
